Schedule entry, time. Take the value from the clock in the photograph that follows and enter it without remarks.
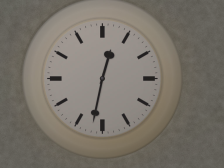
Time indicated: 12:32
